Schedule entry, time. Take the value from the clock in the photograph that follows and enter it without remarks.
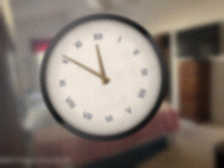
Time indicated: 11:51
